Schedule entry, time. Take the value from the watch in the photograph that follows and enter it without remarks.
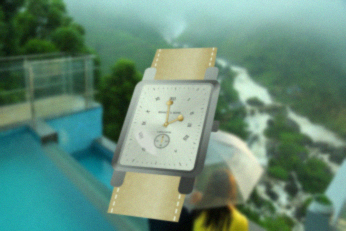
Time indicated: 1:59
